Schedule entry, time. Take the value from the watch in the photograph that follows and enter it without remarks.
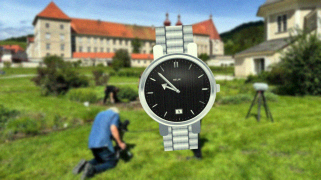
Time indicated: 9:53
